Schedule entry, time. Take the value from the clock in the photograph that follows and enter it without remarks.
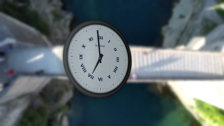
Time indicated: 6:59
